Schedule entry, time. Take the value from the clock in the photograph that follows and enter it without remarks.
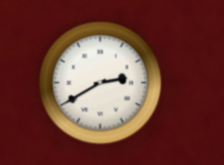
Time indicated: 2:40
